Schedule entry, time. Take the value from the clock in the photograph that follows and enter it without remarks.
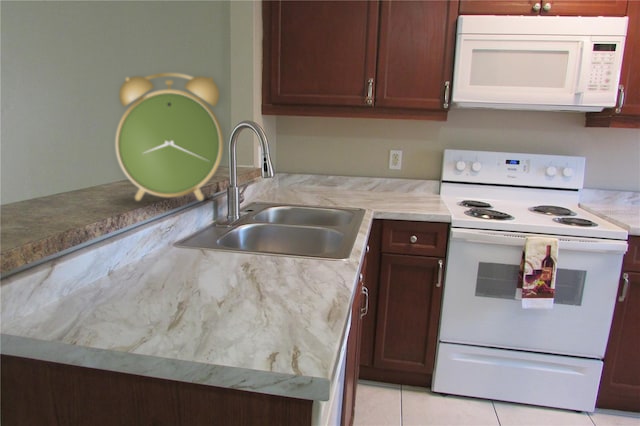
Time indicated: 8:19
